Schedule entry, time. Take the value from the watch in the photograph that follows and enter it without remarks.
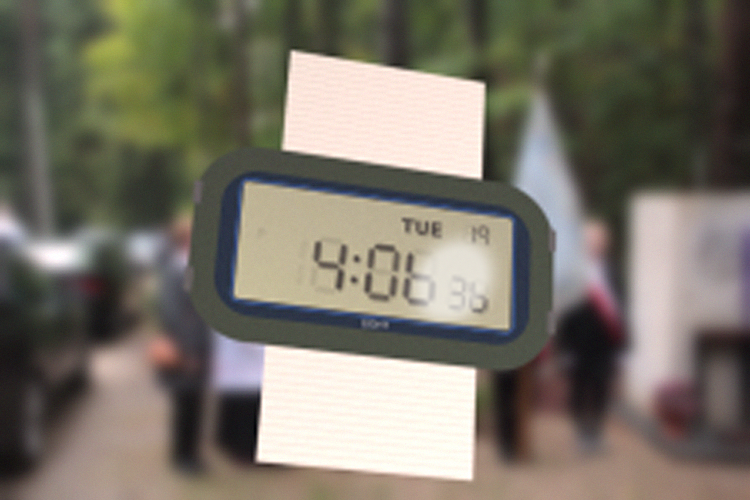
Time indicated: 4:06:36
